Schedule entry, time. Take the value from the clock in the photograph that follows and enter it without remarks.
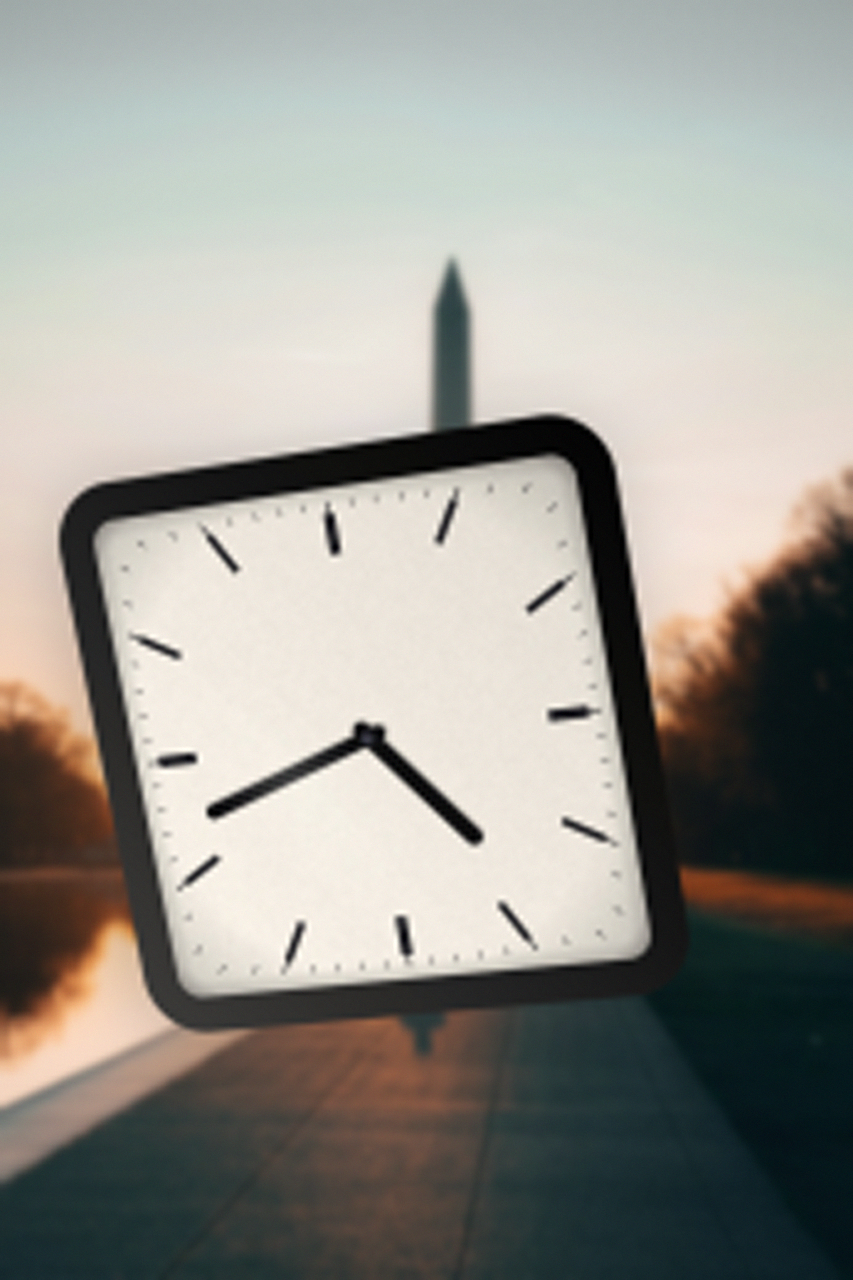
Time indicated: 4:42
